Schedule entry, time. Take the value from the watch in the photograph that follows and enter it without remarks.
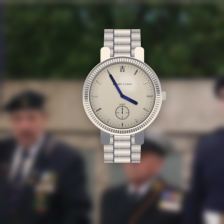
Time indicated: 3:55
